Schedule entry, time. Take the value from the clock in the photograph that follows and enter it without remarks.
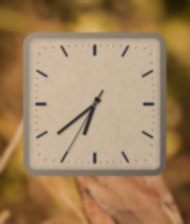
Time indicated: 6:38:35
